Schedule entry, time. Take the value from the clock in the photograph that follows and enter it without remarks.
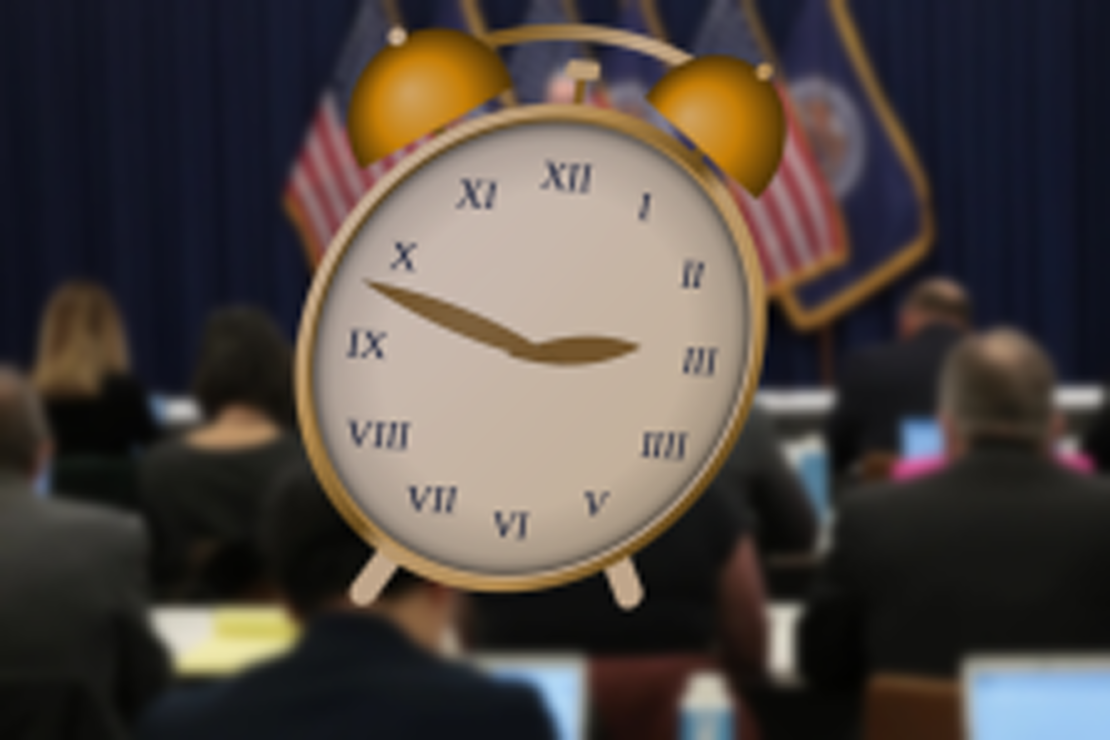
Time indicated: 2:48
